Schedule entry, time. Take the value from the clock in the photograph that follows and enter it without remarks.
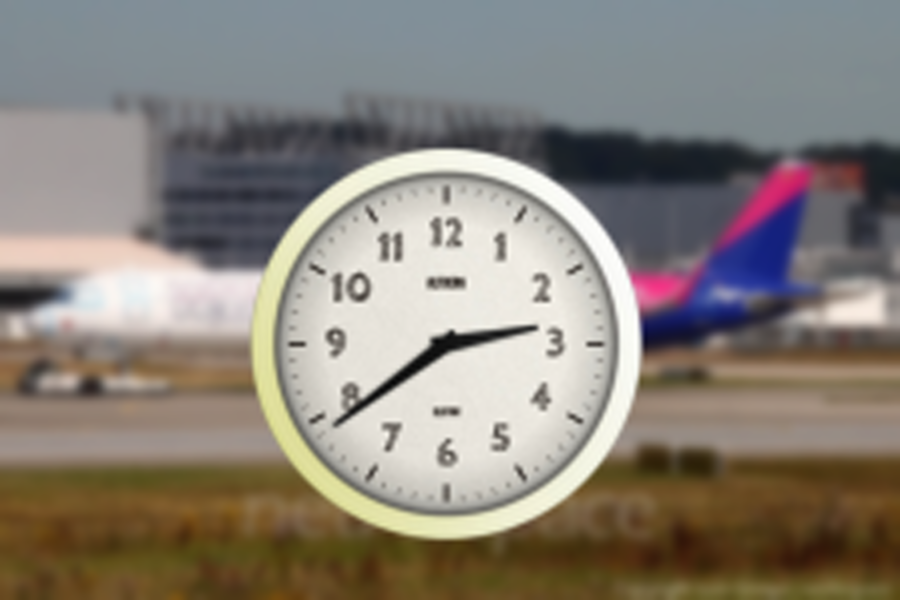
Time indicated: 2:39
